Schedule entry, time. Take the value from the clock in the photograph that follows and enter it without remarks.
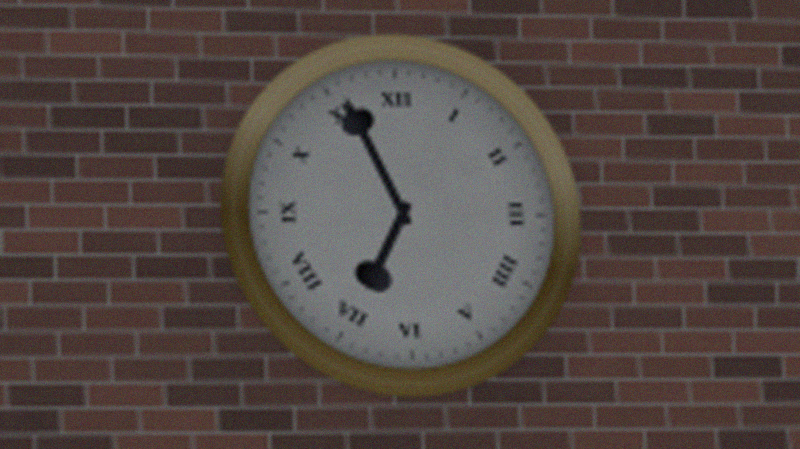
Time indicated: 6:56
